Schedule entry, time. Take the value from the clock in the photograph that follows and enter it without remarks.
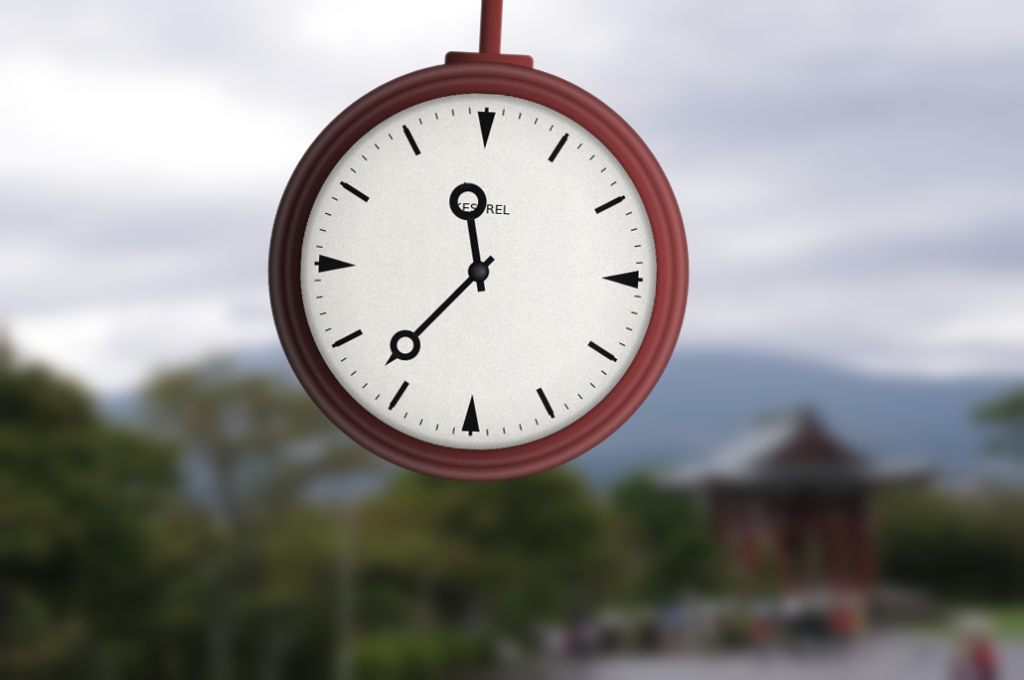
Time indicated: 11:37
